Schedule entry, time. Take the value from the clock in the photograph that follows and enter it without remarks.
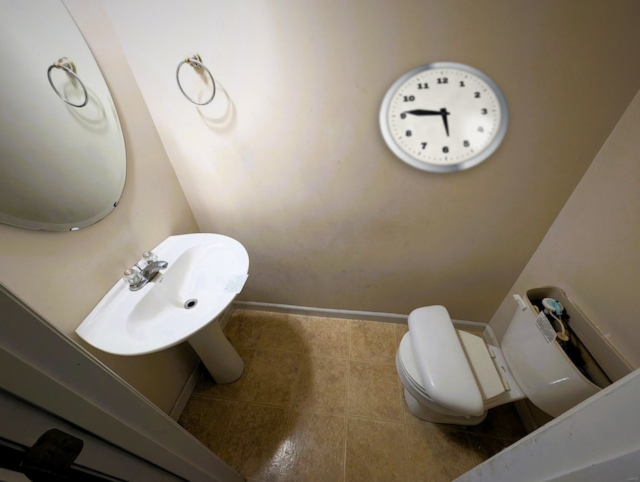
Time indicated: 5:46
